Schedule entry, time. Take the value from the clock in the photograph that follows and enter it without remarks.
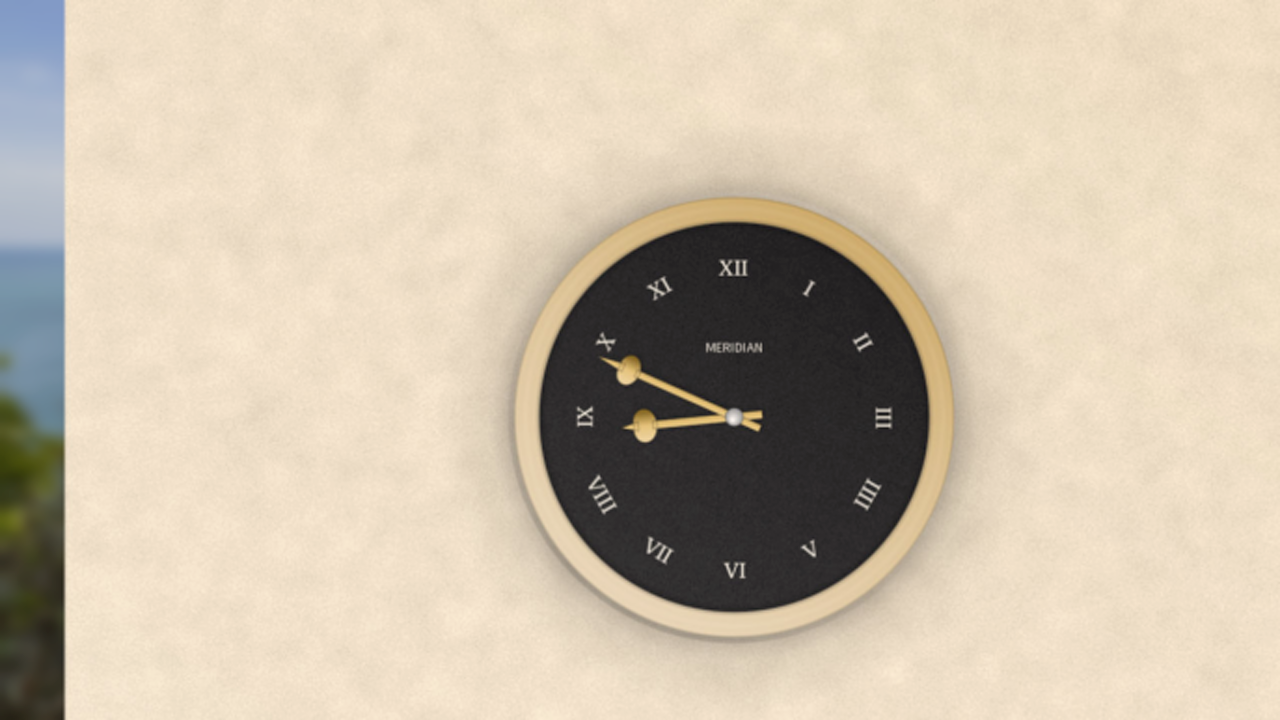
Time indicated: 8:49
